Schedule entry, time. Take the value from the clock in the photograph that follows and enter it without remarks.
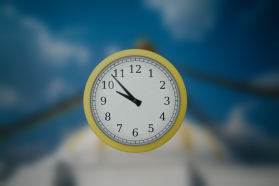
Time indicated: 9:53
